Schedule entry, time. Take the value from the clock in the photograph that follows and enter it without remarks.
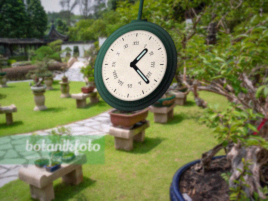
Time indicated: 1:22
